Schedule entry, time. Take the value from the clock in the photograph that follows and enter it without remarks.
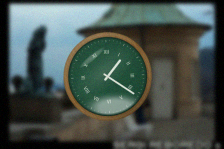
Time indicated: 1:21
